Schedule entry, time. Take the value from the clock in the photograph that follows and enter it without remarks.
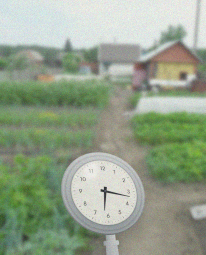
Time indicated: 6:17
